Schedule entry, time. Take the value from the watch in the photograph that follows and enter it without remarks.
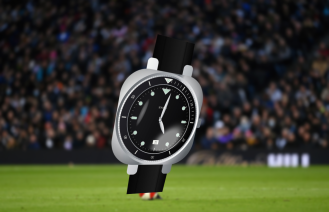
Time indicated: 5:02
